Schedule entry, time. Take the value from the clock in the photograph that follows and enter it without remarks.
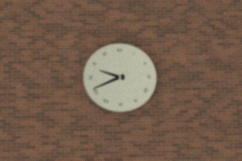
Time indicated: 9:41
